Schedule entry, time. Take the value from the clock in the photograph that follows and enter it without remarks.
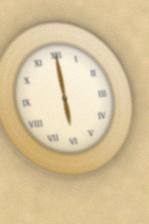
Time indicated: 6:00
